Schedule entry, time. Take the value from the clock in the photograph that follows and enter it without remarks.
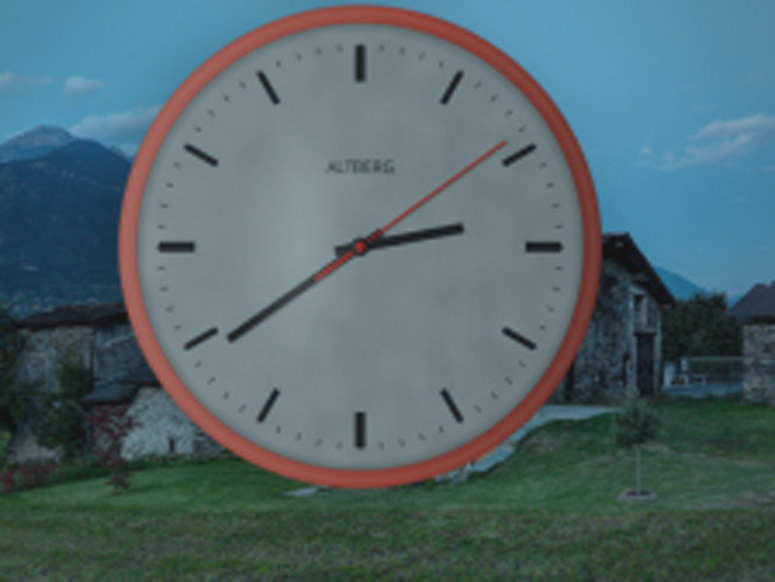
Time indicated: 2:39:09
